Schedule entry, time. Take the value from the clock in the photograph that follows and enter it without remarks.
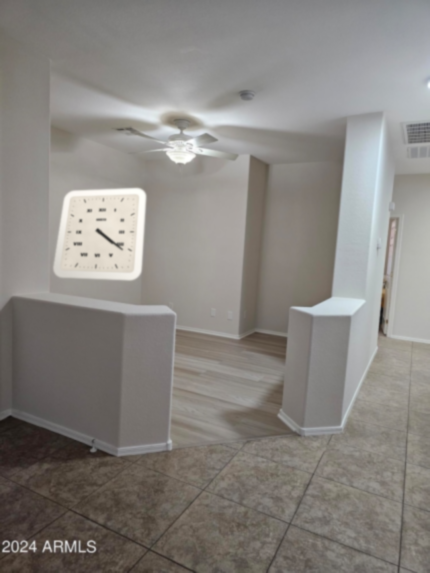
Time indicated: 4:21
